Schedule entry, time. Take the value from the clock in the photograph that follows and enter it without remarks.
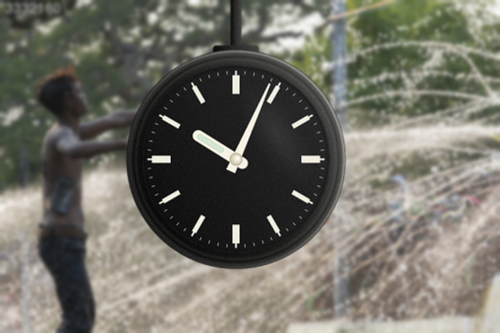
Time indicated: 10:04
